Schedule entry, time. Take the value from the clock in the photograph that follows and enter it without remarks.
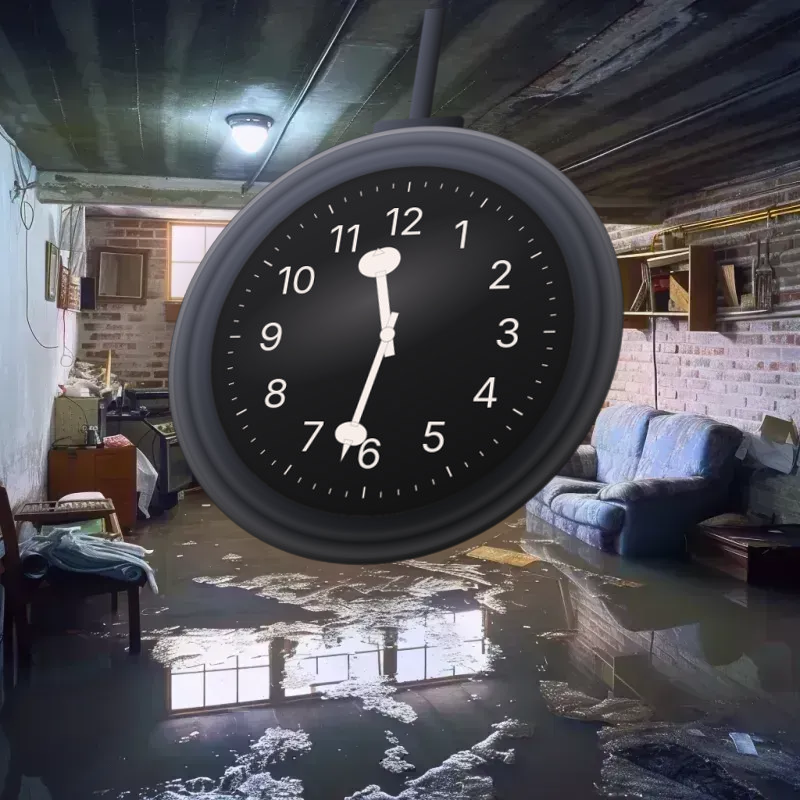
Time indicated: 11:32
